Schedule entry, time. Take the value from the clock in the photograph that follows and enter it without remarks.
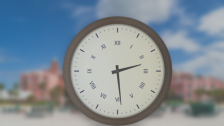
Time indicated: 2:29
